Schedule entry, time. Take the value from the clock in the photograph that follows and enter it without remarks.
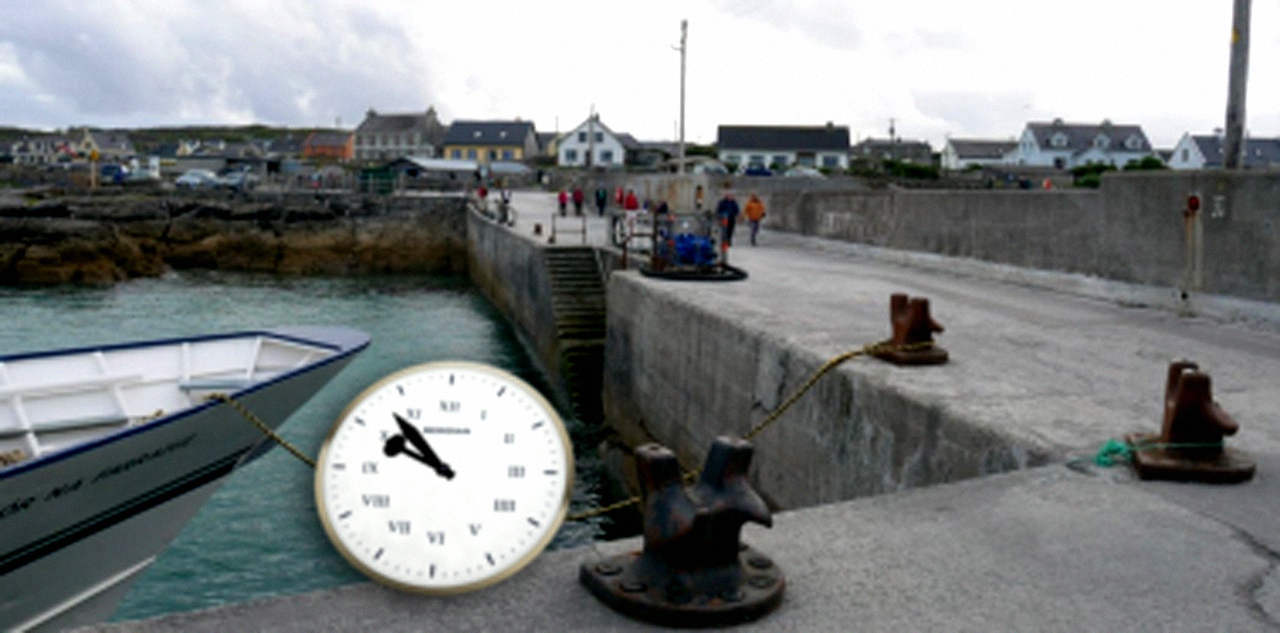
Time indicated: 9:53
